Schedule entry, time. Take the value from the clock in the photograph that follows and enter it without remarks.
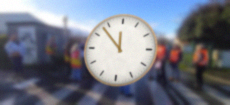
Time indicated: 11:53
